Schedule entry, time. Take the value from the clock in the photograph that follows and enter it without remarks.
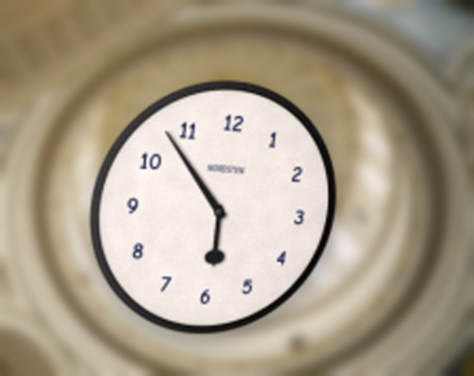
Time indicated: 5:53
